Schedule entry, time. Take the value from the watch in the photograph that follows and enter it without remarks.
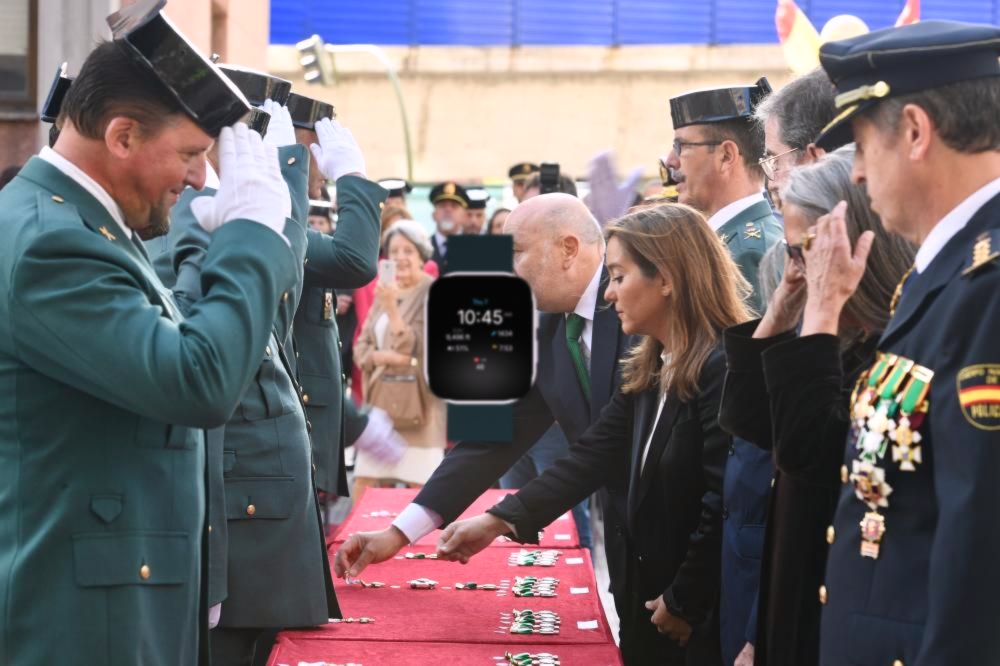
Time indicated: 10:45
